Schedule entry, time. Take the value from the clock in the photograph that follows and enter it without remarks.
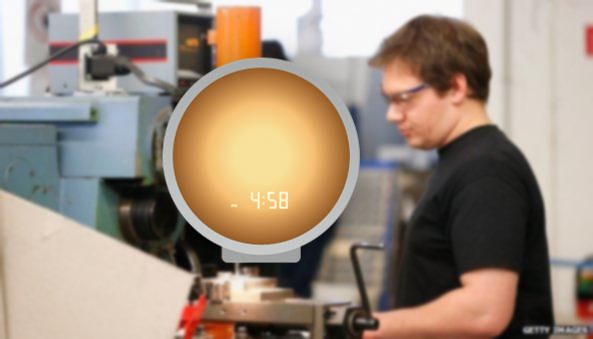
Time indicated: 4:58
